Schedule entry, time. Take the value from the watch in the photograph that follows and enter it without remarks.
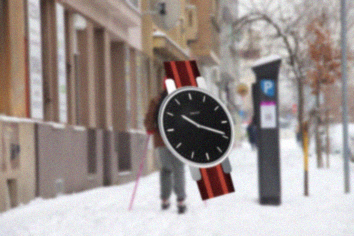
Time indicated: 10:19
